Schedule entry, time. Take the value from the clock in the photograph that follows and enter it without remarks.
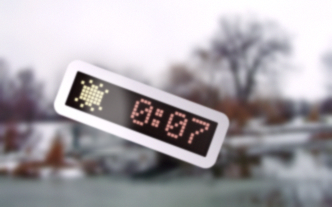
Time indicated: 0:07
